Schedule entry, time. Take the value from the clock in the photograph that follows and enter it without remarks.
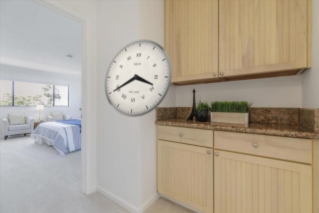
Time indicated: 3:40
